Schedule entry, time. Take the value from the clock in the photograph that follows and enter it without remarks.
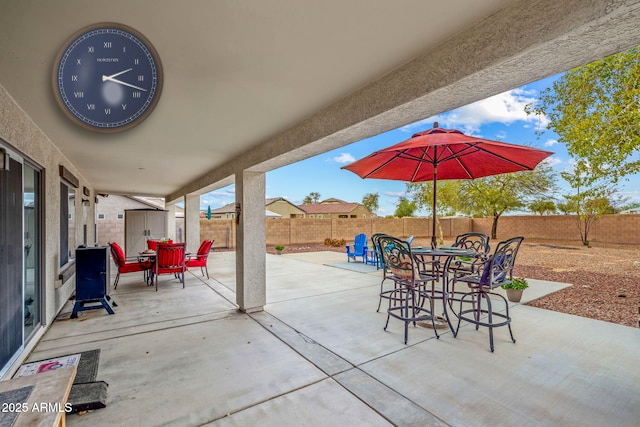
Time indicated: 2:18
